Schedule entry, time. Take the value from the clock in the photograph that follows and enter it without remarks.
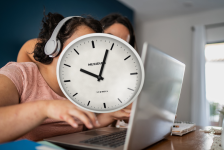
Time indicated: 10:04
